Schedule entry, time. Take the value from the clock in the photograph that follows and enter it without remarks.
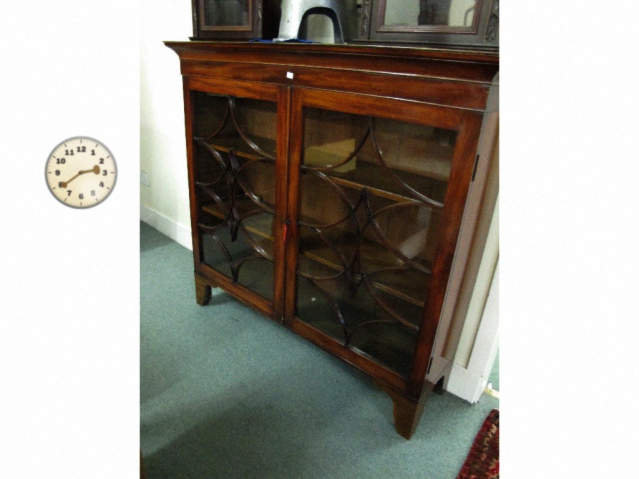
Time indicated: 2:39
